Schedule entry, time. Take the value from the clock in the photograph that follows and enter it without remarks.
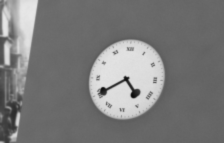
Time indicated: 4:40
